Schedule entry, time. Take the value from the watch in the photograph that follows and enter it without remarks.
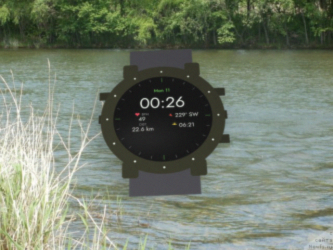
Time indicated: 0:26
